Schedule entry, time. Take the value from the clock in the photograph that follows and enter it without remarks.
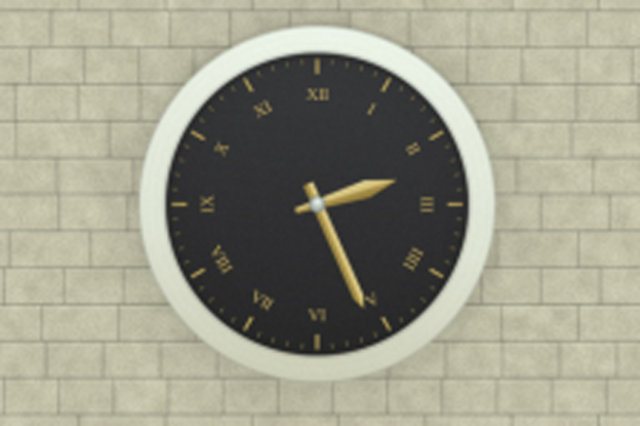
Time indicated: 2:26
